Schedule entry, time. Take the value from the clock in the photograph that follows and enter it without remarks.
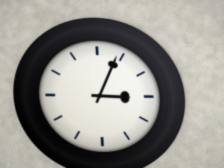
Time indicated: 3:04
